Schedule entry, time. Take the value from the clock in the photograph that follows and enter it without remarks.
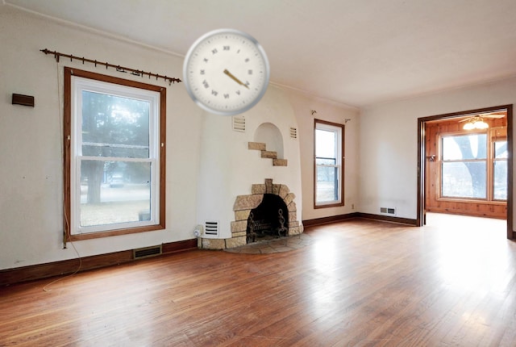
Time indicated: 4:21
